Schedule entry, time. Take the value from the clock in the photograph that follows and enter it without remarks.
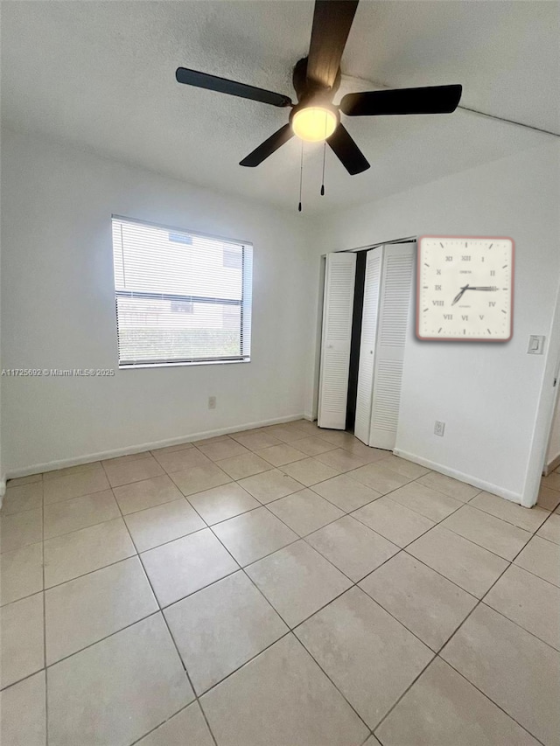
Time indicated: 7:15
